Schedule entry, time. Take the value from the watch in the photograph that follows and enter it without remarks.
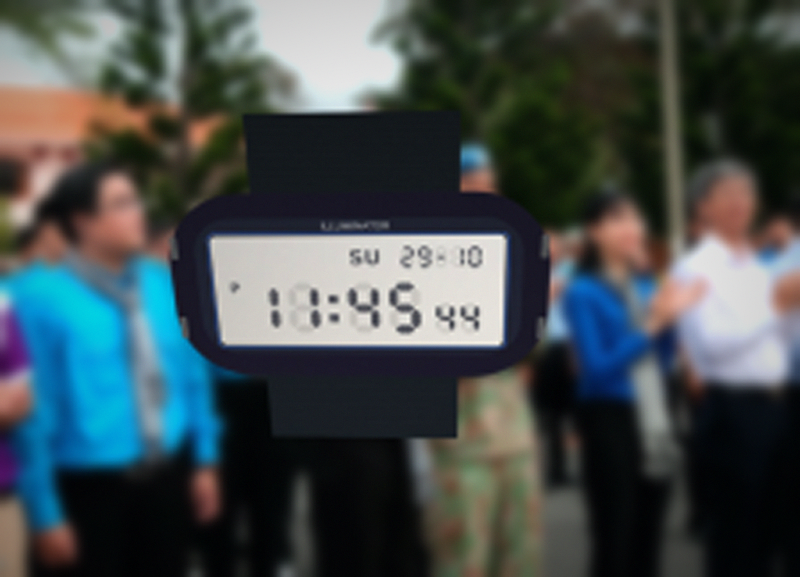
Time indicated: 11:45:44
